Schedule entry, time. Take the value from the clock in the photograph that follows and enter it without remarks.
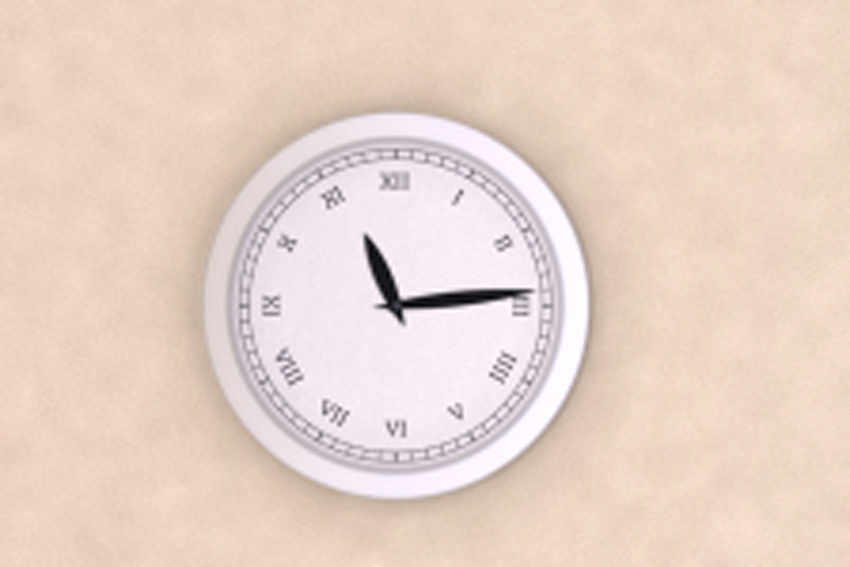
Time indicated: 11:14
